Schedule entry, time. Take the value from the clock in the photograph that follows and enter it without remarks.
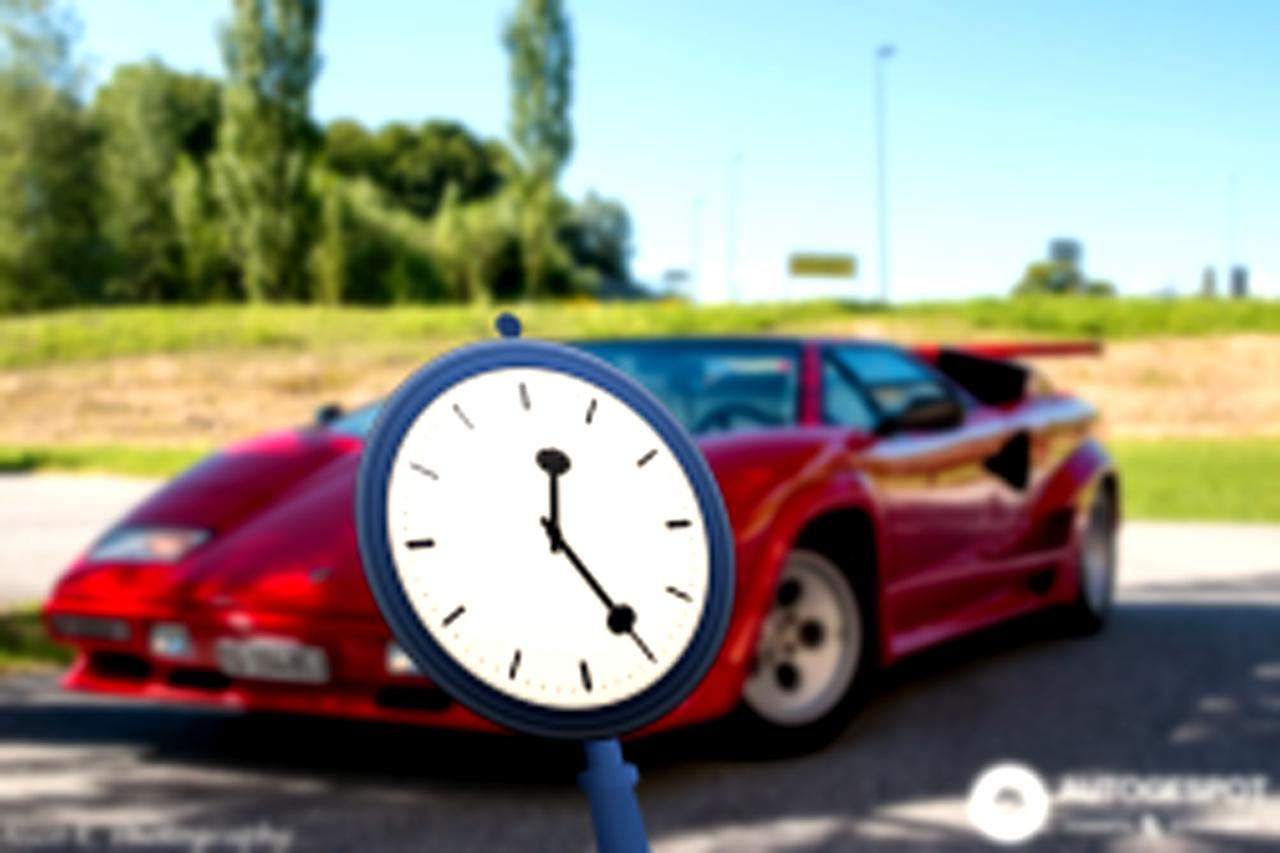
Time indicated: 12:25
